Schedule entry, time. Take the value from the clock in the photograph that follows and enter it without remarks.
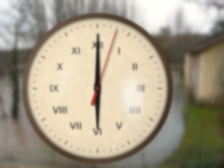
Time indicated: 6:00:03
